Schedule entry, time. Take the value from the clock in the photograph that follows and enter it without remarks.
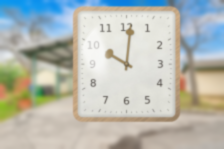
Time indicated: 10:01
